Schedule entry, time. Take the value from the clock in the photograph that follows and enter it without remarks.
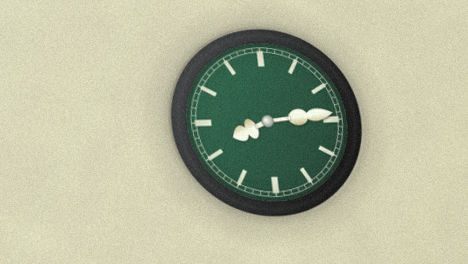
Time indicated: 8:14
